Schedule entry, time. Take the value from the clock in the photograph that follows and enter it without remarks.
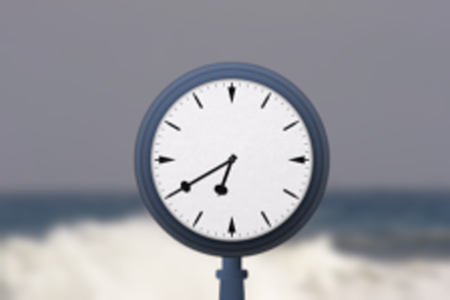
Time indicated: 6:40
